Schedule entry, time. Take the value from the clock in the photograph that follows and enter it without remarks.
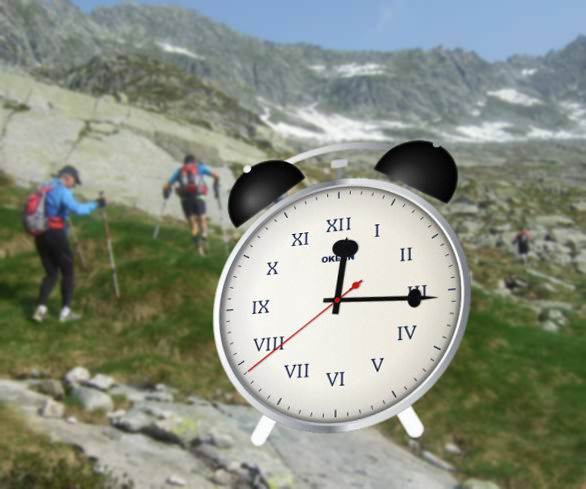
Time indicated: 12:15:39
